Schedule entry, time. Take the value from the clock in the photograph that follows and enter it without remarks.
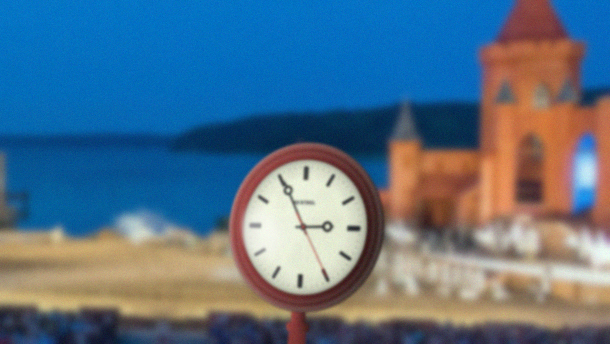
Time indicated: 2:55:25
